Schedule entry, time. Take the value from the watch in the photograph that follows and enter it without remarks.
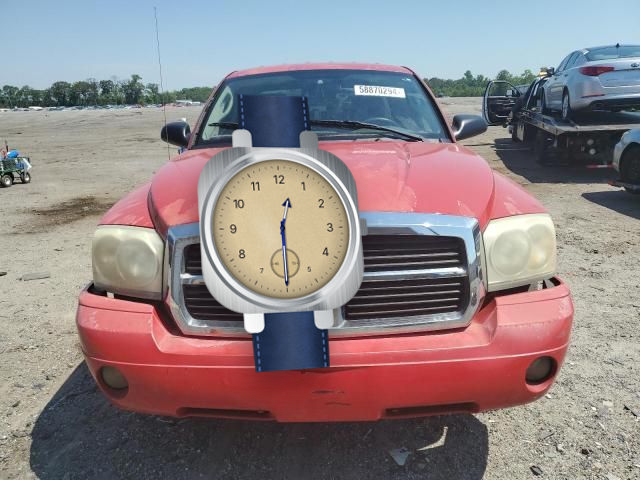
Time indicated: 12:30
